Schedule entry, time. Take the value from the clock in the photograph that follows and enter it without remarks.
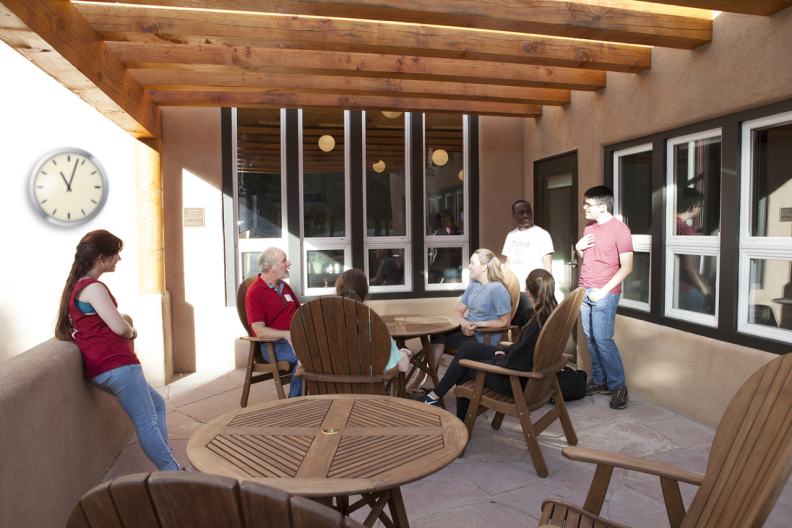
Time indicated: 11:03
